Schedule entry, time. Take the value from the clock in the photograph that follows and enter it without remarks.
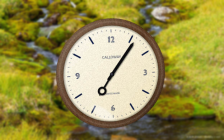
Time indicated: 7:06
